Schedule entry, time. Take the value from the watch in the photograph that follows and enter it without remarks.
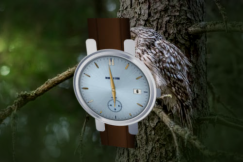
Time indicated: 5:59
